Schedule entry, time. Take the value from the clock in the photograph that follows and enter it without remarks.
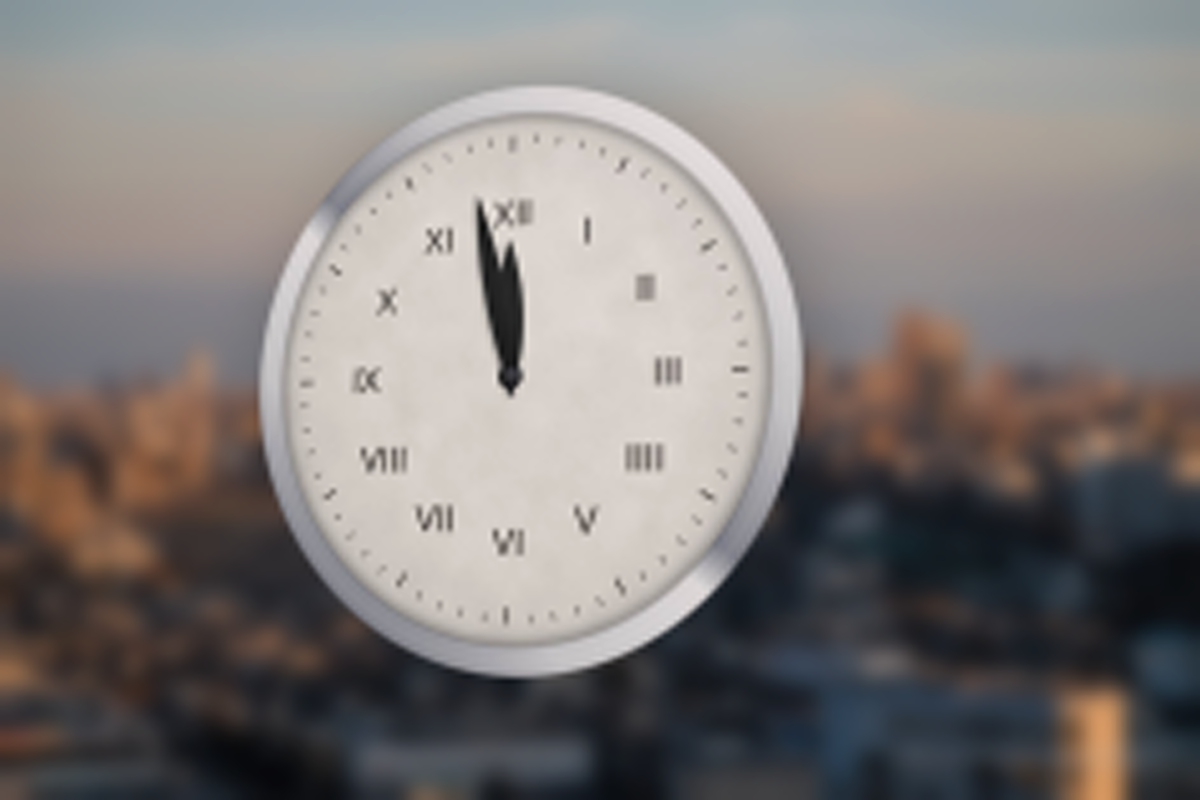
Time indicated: 11:58
